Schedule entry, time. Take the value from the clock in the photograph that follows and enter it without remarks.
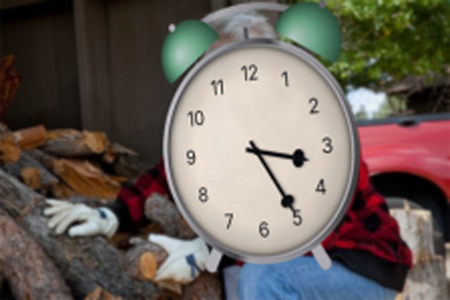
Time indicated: 3:25
